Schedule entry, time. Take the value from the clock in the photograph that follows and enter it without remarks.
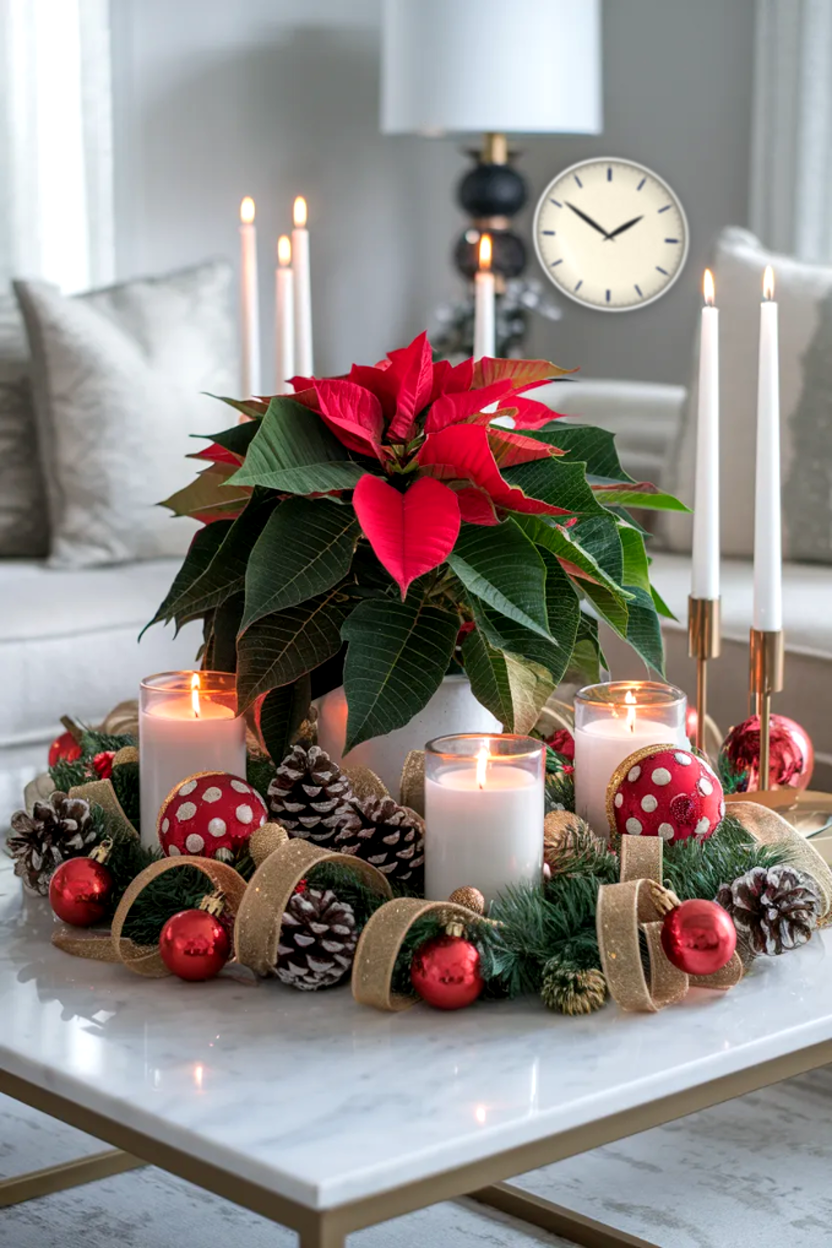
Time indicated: 1:51
